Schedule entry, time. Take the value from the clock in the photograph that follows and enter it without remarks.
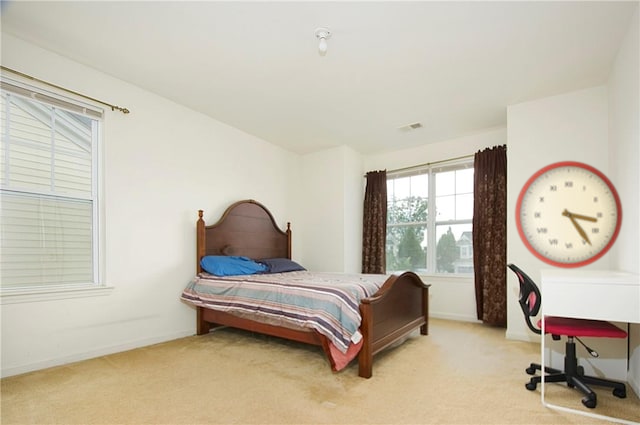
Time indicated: 3:24
